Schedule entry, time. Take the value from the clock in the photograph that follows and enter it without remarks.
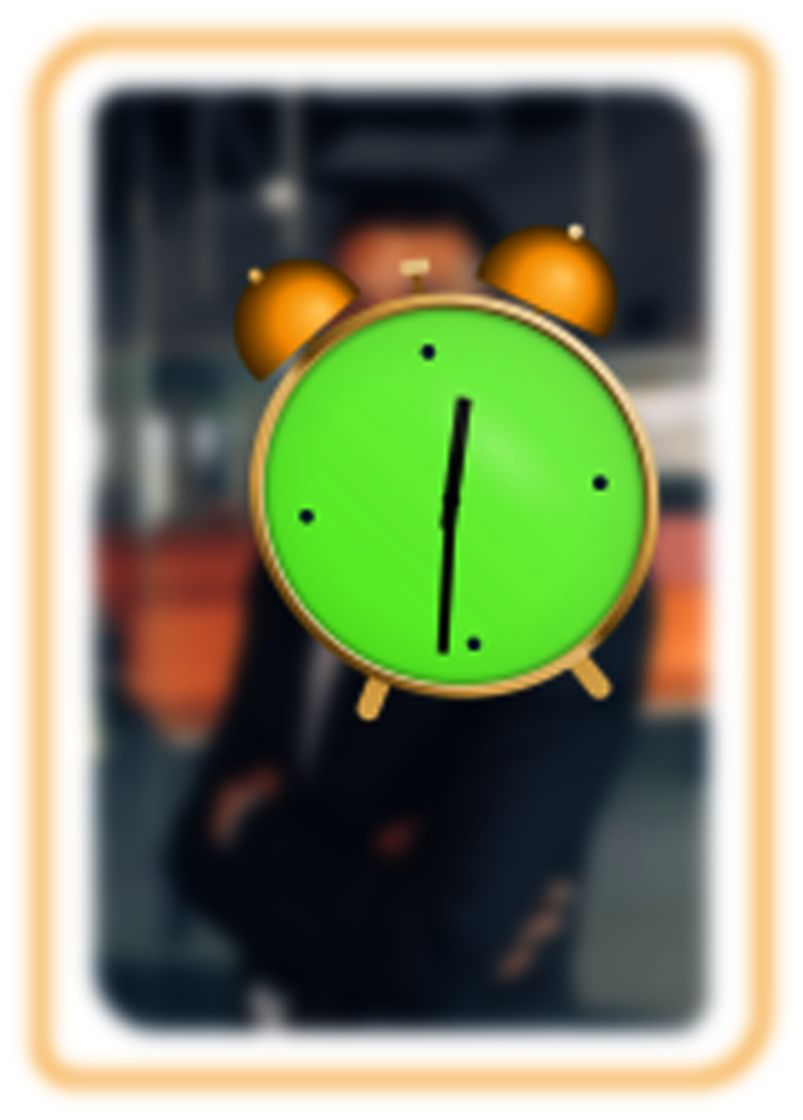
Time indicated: 12:32
